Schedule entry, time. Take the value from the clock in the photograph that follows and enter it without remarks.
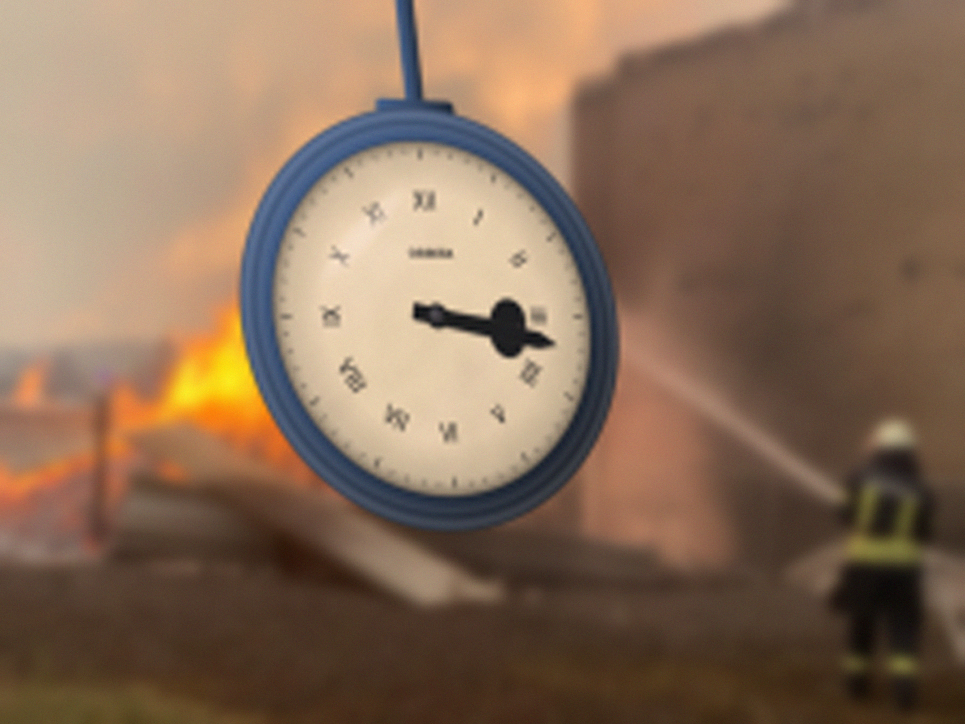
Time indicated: 3:17
